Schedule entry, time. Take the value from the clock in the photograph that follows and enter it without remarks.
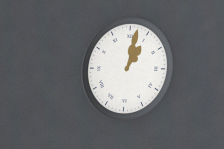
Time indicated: 1:02
